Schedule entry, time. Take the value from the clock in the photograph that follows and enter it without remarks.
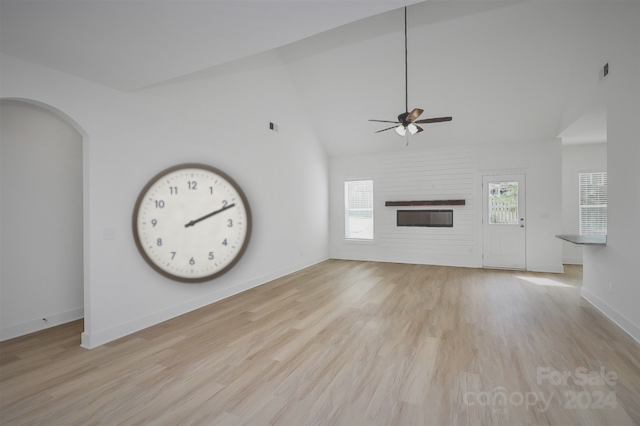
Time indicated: 2:11
